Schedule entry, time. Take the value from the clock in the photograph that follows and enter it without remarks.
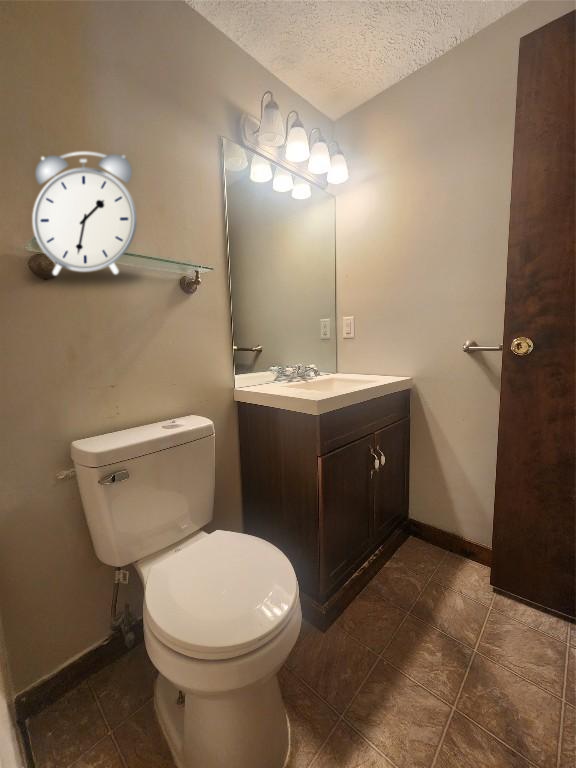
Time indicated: 1:32
